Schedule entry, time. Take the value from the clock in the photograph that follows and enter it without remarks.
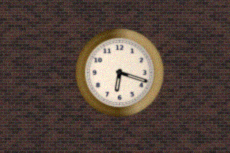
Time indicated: 6:18
